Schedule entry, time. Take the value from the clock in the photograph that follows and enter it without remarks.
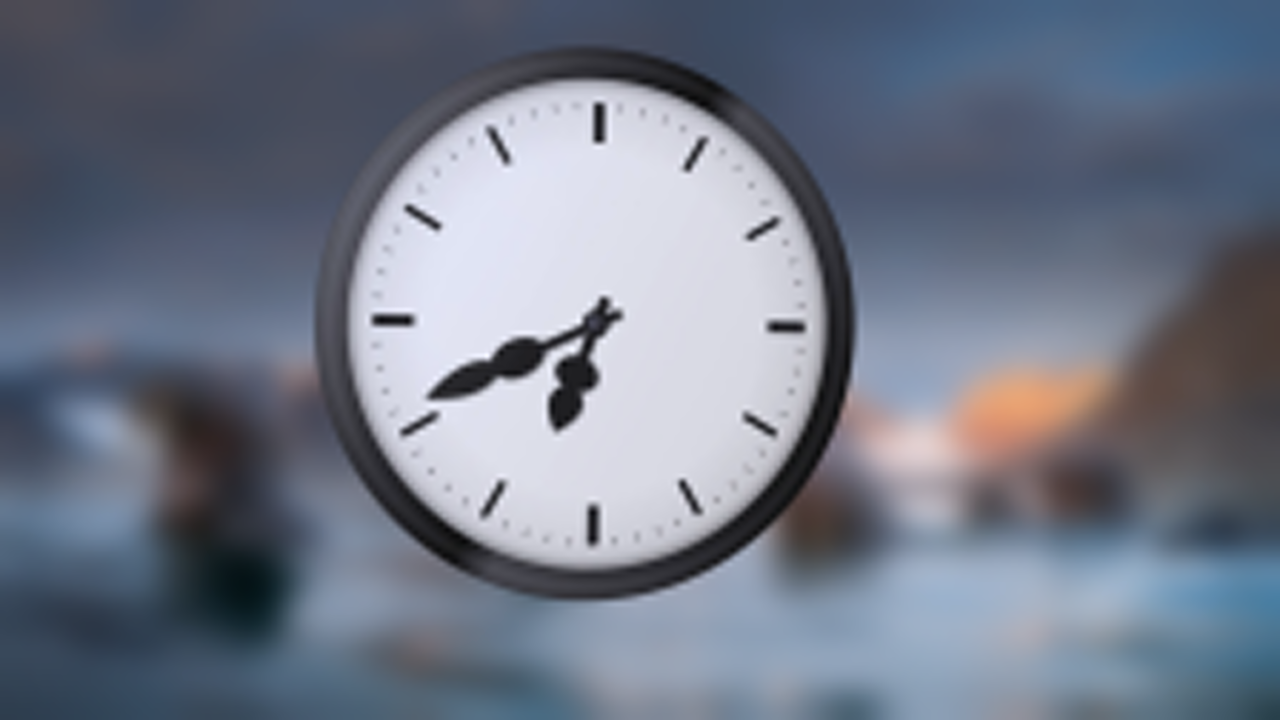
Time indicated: 6:41
